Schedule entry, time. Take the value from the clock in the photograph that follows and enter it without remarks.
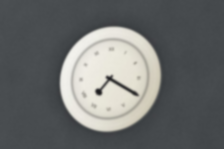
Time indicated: 7:20
